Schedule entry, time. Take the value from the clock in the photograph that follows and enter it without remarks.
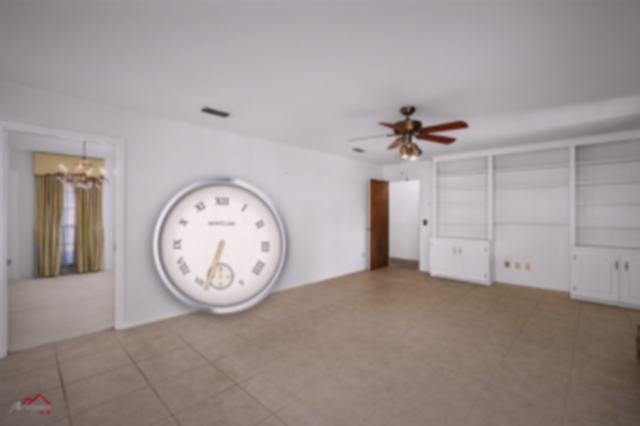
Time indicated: 6:33
